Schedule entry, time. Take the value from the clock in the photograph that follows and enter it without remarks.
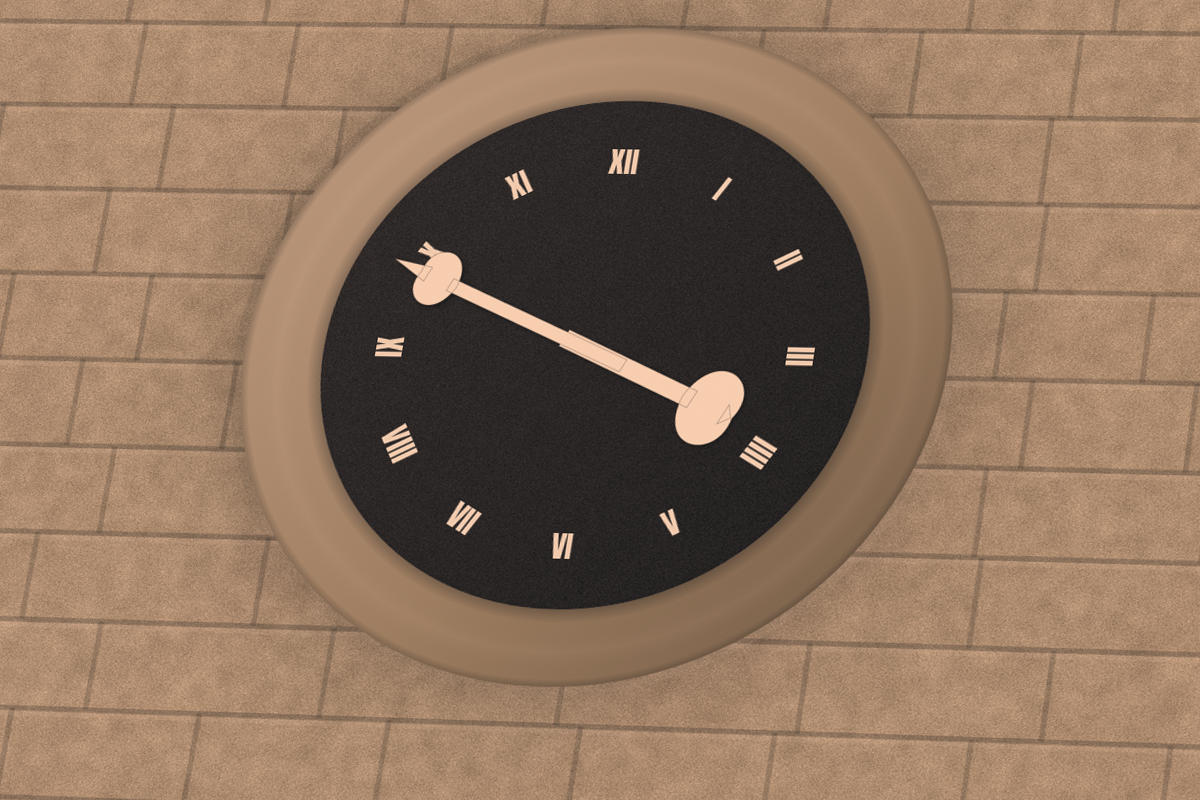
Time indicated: 3:49
